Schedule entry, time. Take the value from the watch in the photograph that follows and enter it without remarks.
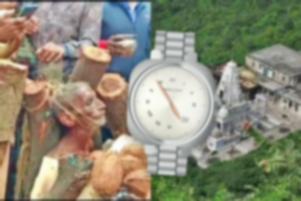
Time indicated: 4:54
